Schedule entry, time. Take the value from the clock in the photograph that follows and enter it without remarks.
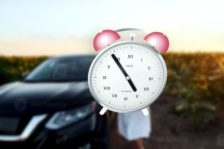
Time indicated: 4:54
